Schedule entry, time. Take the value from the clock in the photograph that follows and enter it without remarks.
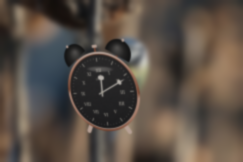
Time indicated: 12:11
